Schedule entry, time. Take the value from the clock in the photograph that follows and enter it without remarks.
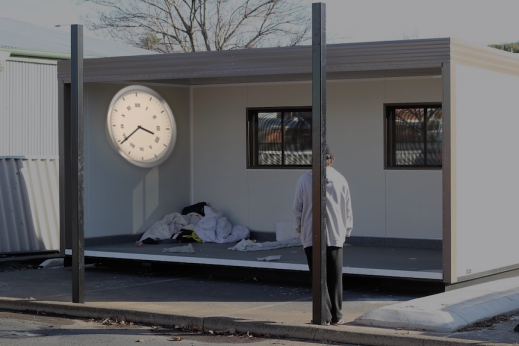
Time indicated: 3:39
